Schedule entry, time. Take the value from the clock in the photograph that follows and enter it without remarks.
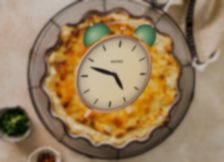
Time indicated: 4:48
